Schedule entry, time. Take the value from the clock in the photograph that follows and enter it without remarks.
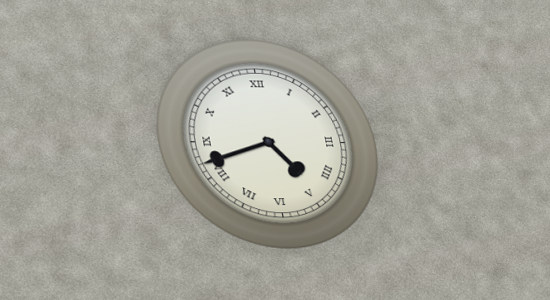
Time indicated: 4:42
